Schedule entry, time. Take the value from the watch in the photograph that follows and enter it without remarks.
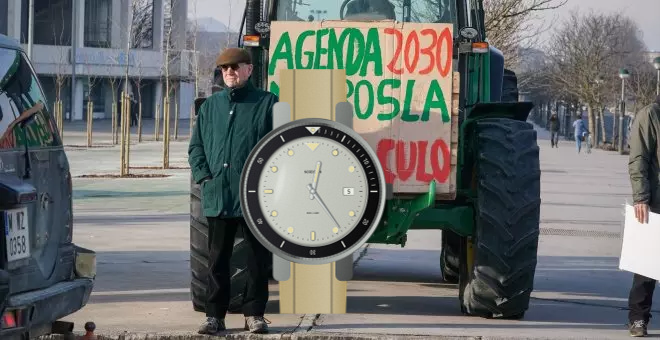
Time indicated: 12:24
